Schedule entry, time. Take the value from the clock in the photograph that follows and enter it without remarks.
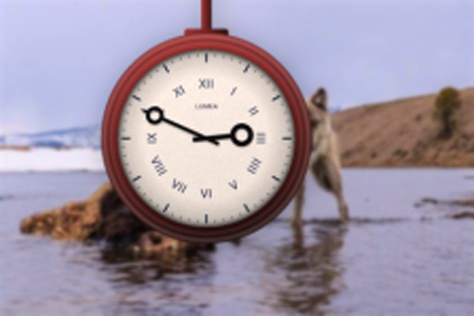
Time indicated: 2:49
